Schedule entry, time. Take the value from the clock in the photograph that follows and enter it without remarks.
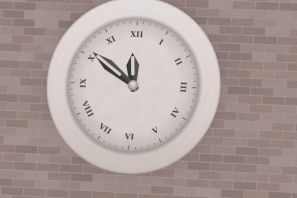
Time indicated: 11:51
